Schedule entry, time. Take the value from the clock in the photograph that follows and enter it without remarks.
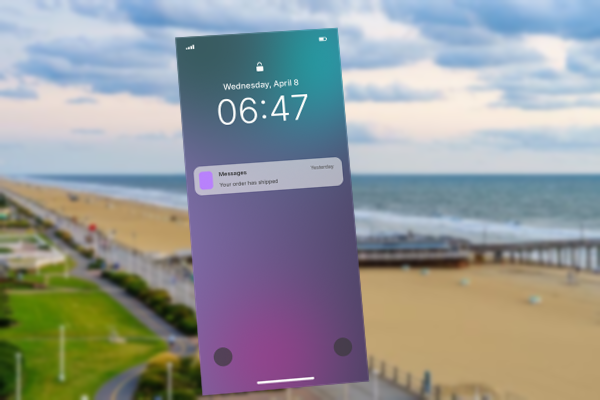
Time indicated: 6:47
